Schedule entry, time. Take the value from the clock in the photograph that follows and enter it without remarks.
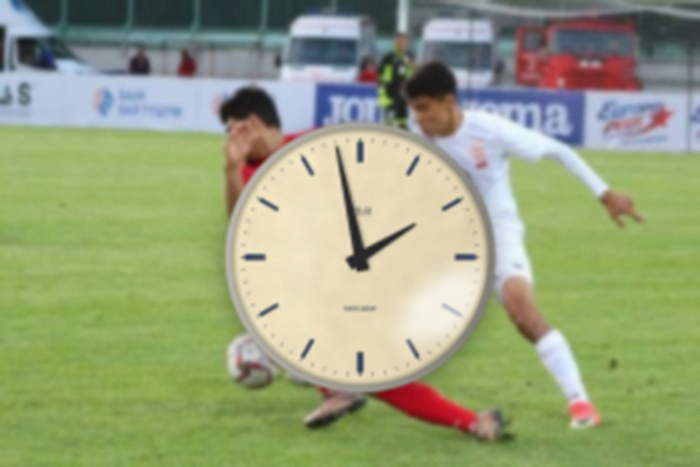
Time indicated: 1:58
